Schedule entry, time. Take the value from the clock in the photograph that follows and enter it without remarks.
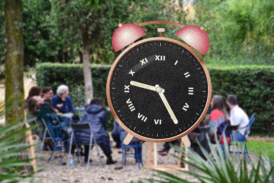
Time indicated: 9:25
